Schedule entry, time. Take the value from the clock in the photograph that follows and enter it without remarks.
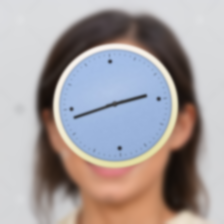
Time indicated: 2:43
